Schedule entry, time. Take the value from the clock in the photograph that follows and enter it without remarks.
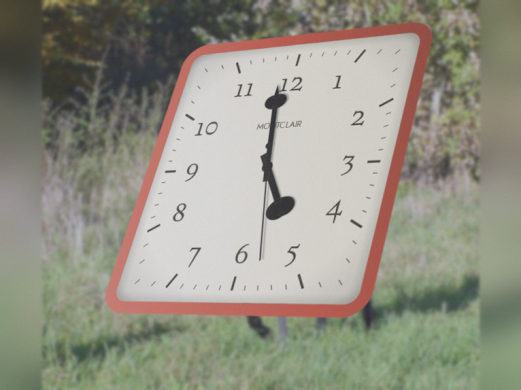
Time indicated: 4:58:28
